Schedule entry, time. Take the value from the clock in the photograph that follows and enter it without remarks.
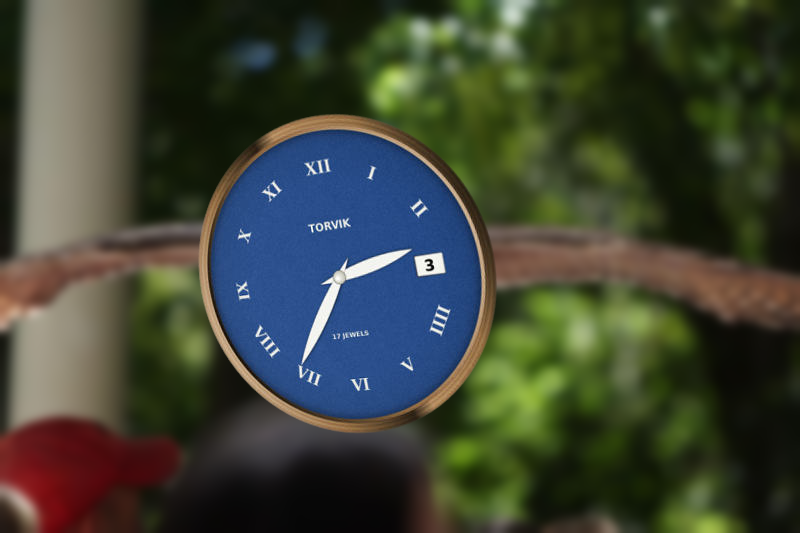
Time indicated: 2:36
